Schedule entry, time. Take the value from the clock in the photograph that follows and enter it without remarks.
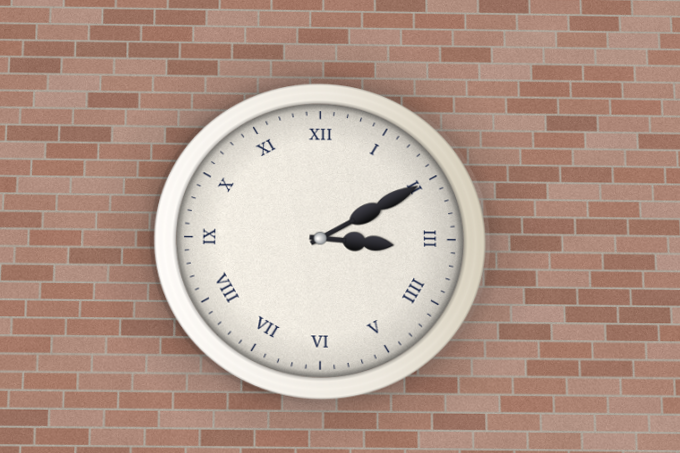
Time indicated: 3:10
